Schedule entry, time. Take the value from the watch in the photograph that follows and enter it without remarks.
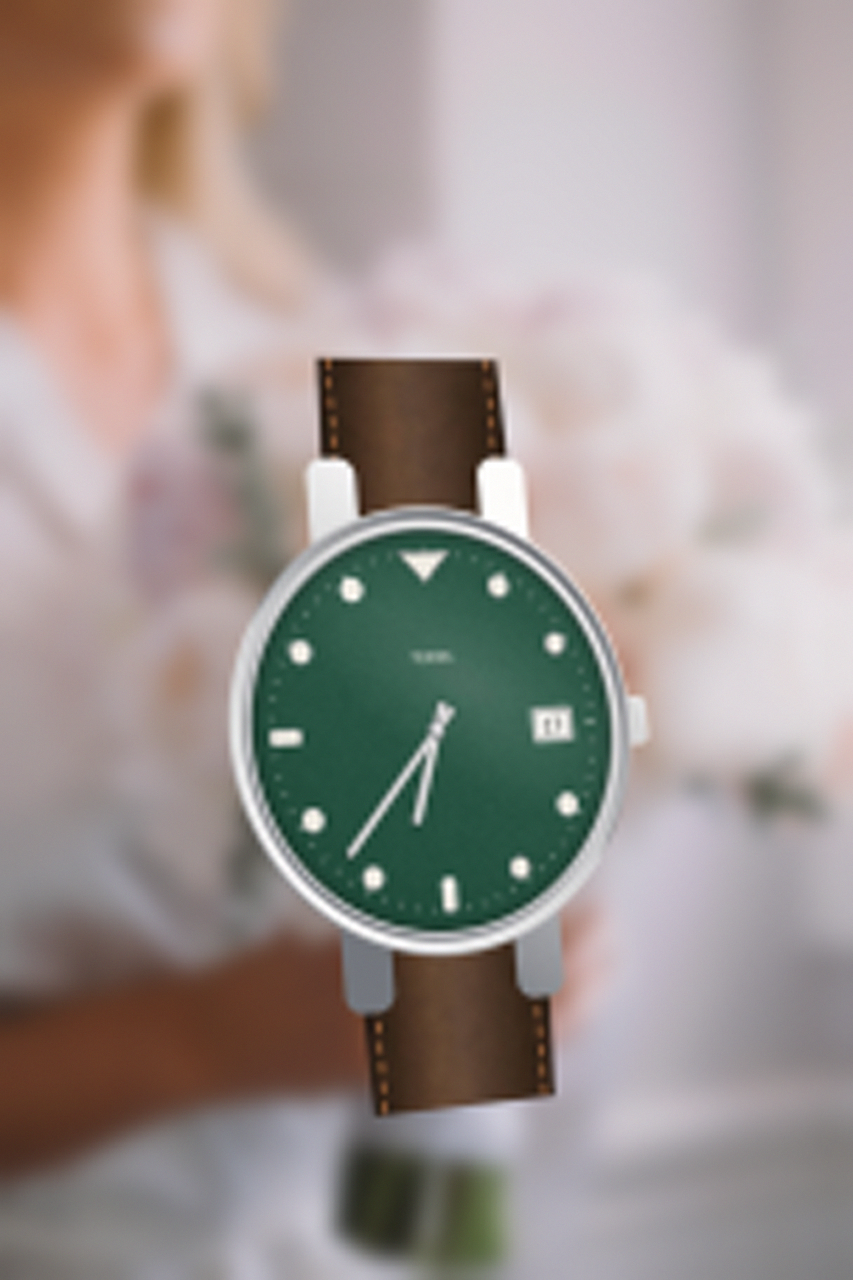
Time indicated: 6:37
